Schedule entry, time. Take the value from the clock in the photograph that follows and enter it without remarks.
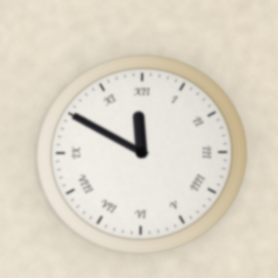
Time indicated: 11:50
